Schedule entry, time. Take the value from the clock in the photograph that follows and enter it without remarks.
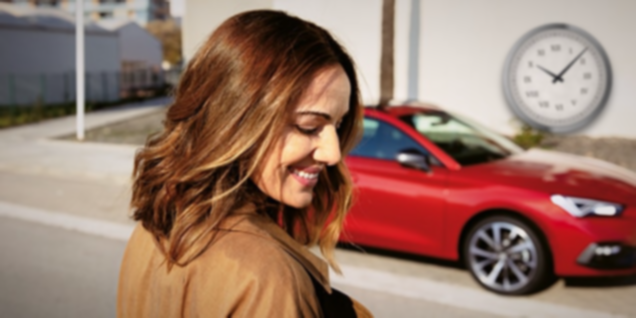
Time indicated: 10:08
